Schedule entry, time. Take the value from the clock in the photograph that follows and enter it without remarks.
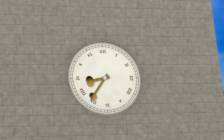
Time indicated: 8:36
